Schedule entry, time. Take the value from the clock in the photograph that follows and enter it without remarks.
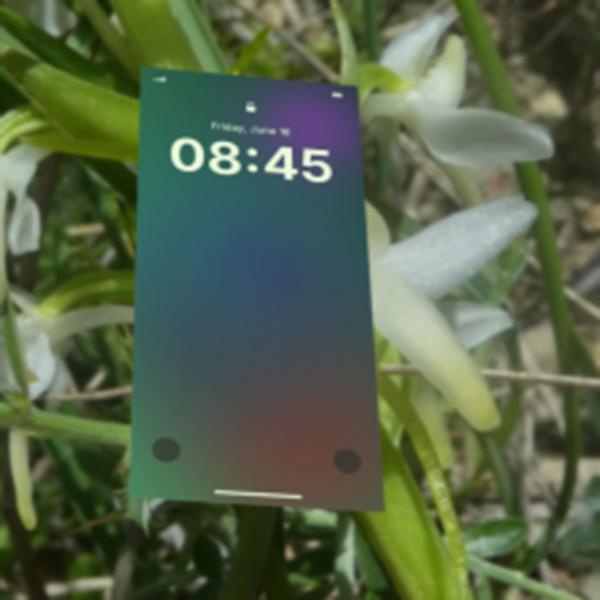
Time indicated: 8:45
